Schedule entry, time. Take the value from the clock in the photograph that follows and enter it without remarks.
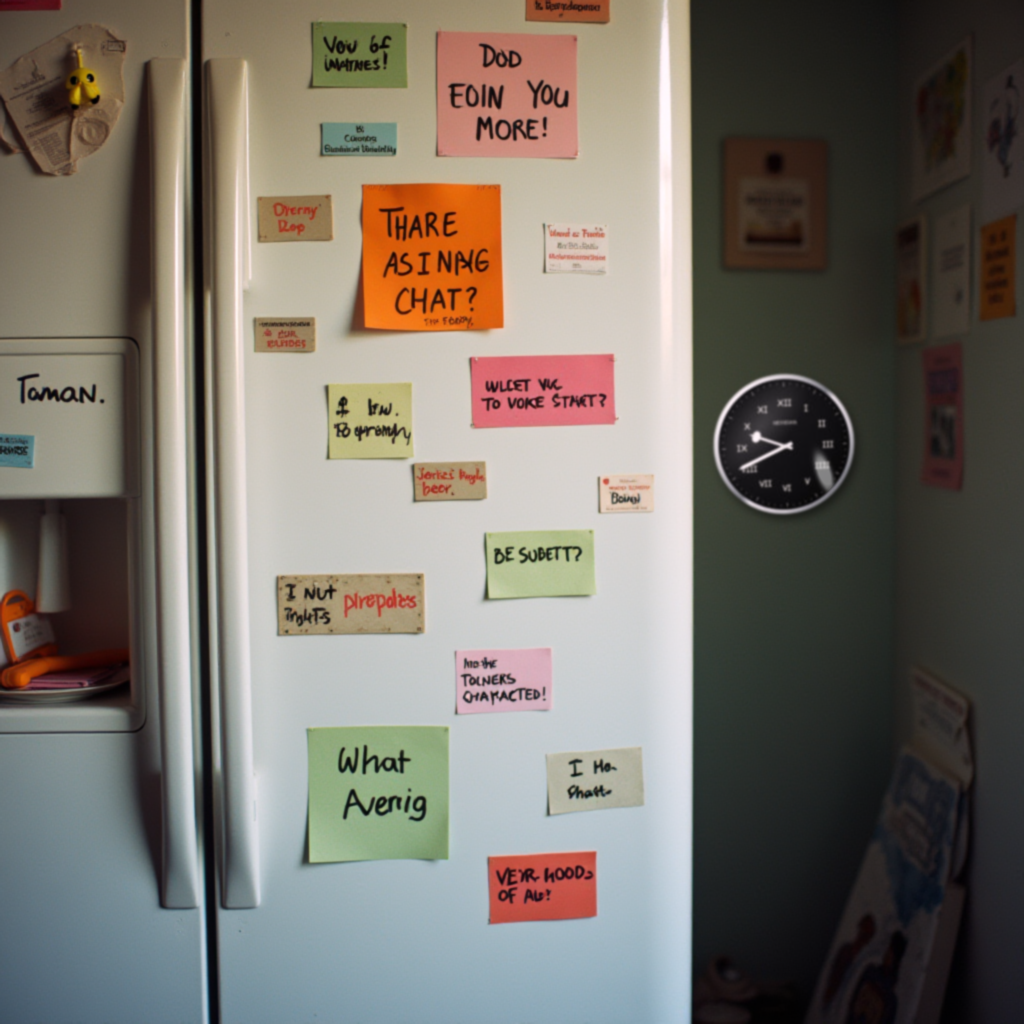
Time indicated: 9:41
